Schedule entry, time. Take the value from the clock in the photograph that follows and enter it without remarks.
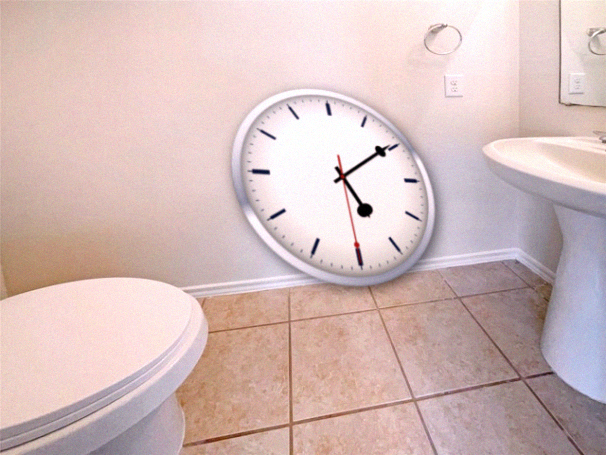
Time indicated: 5:09:30
